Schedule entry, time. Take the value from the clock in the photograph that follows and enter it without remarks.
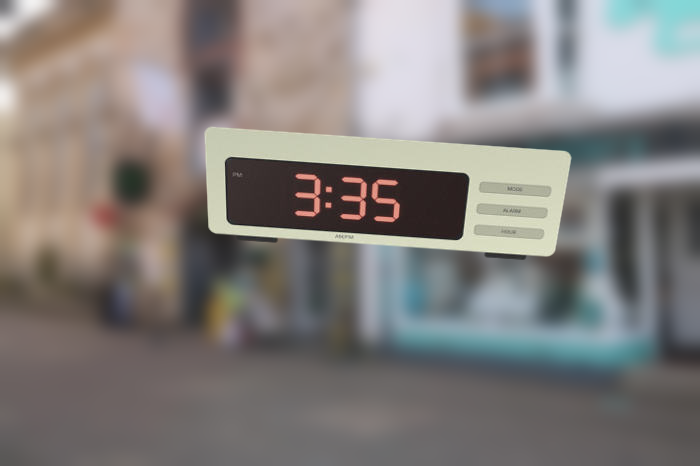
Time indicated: 3:35
